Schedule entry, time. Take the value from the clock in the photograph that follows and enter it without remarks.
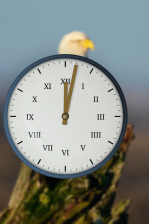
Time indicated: 12:02
